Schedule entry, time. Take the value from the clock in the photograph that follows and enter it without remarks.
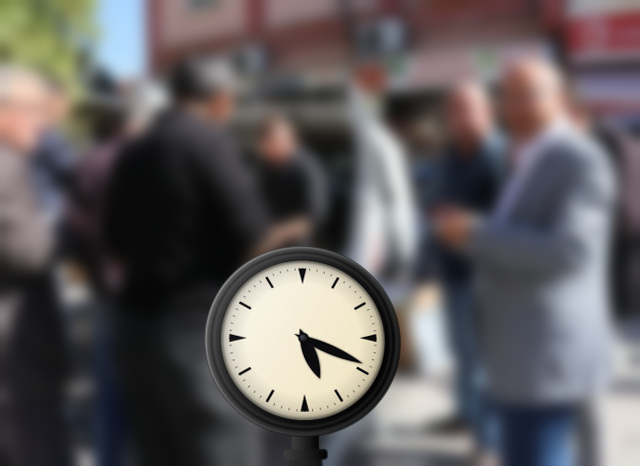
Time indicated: 5:19
